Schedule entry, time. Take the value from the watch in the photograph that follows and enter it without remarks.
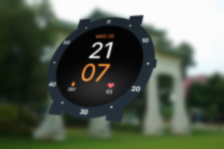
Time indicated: 21:07
